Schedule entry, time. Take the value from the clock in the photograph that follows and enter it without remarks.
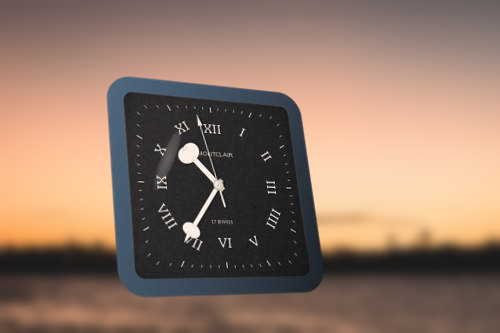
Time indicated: 10:35:58
